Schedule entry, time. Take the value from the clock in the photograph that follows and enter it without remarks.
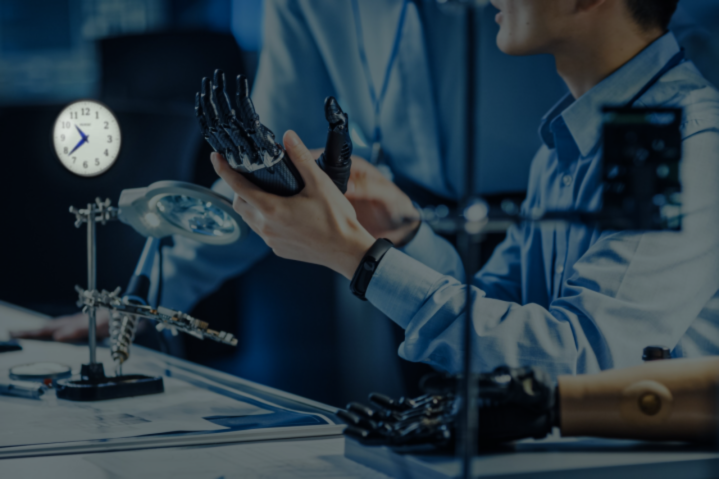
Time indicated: 10:38
